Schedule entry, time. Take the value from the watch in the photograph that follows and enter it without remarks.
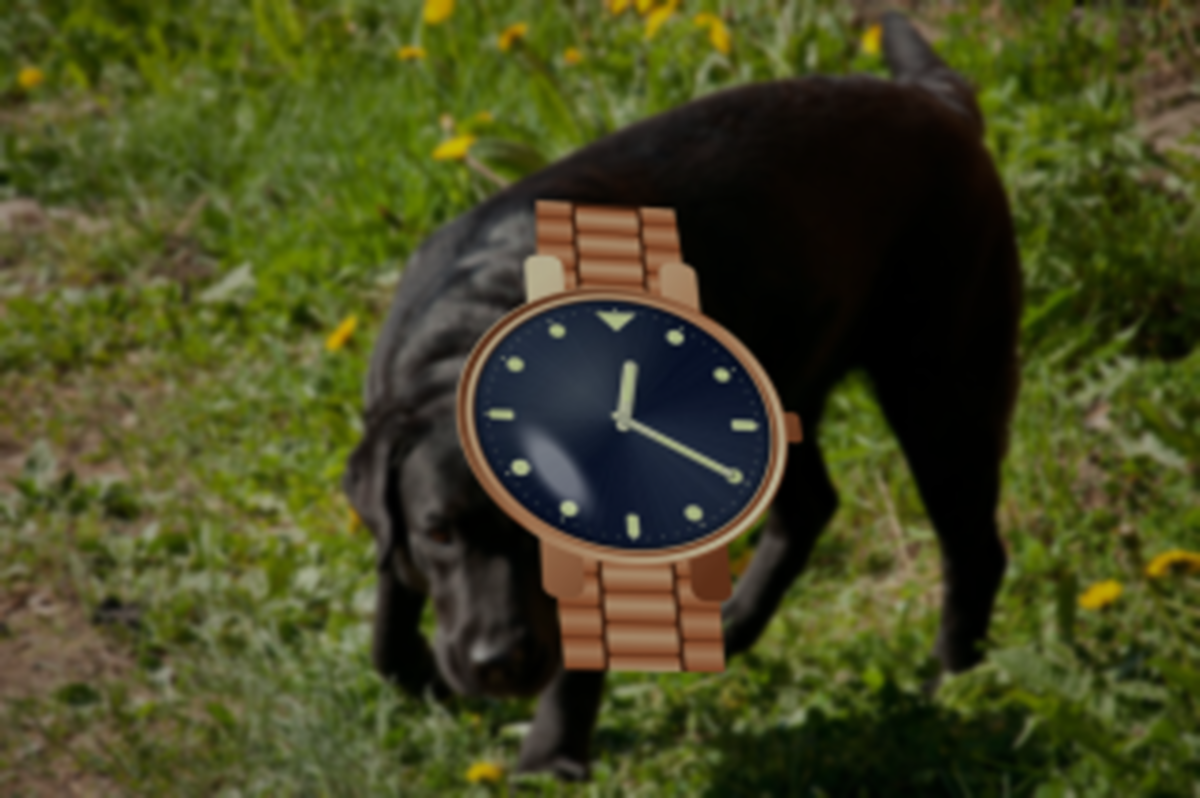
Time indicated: 12:20
